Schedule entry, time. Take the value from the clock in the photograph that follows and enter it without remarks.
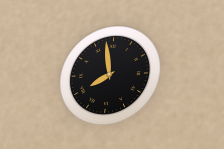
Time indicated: 7:58
